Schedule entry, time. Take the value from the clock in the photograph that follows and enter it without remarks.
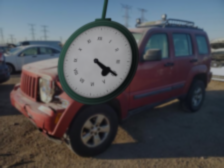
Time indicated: 4:20
